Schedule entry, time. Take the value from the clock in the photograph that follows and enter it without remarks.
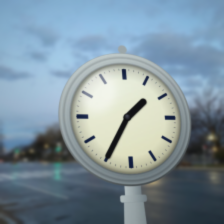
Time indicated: 1:35
